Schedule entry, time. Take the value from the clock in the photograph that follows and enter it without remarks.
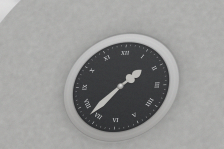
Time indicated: 1:37
